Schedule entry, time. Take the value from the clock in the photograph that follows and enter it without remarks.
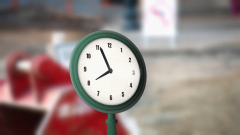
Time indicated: 7:56
